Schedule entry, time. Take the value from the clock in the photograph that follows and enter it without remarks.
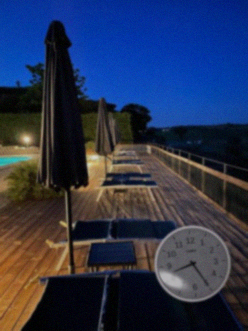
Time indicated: 8:25
